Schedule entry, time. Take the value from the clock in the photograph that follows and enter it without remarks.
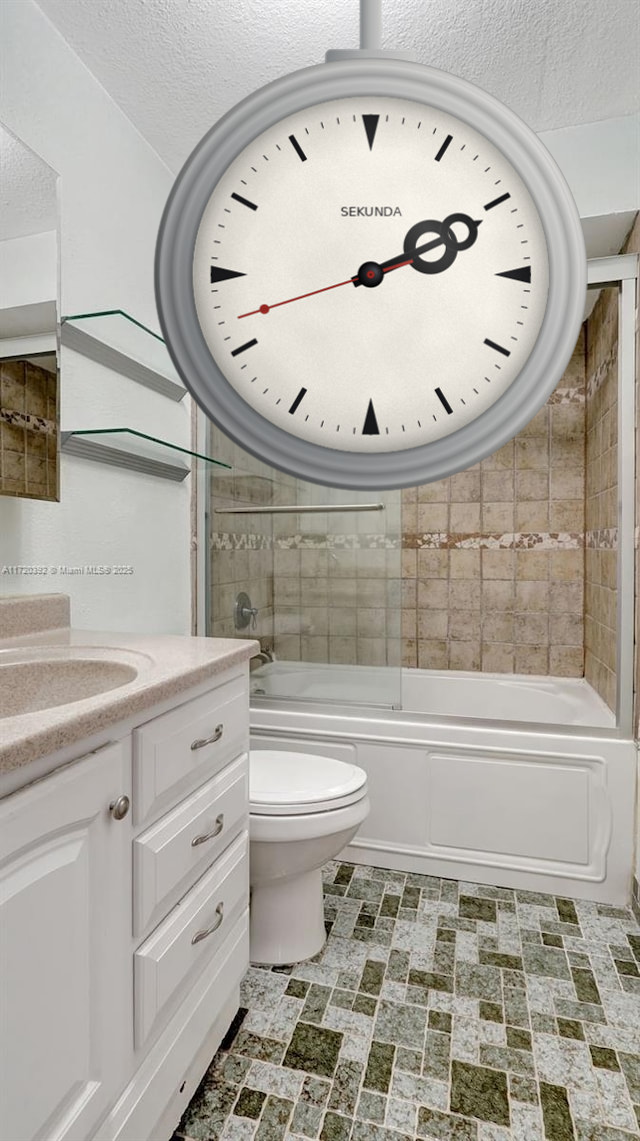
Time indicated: 2:10:42
